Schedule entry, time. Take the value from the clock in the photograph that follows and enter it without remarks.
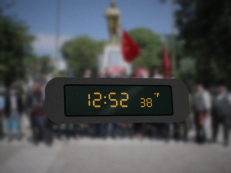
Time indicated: 12:52
